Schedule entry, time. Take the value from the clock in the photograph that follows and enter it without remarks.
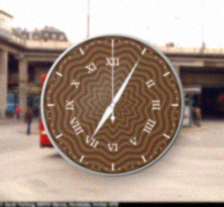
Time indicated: 7:05:00
